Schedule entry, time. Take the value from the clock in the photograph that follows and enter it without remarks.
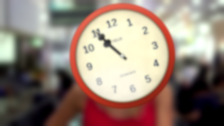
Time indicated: 10:55
